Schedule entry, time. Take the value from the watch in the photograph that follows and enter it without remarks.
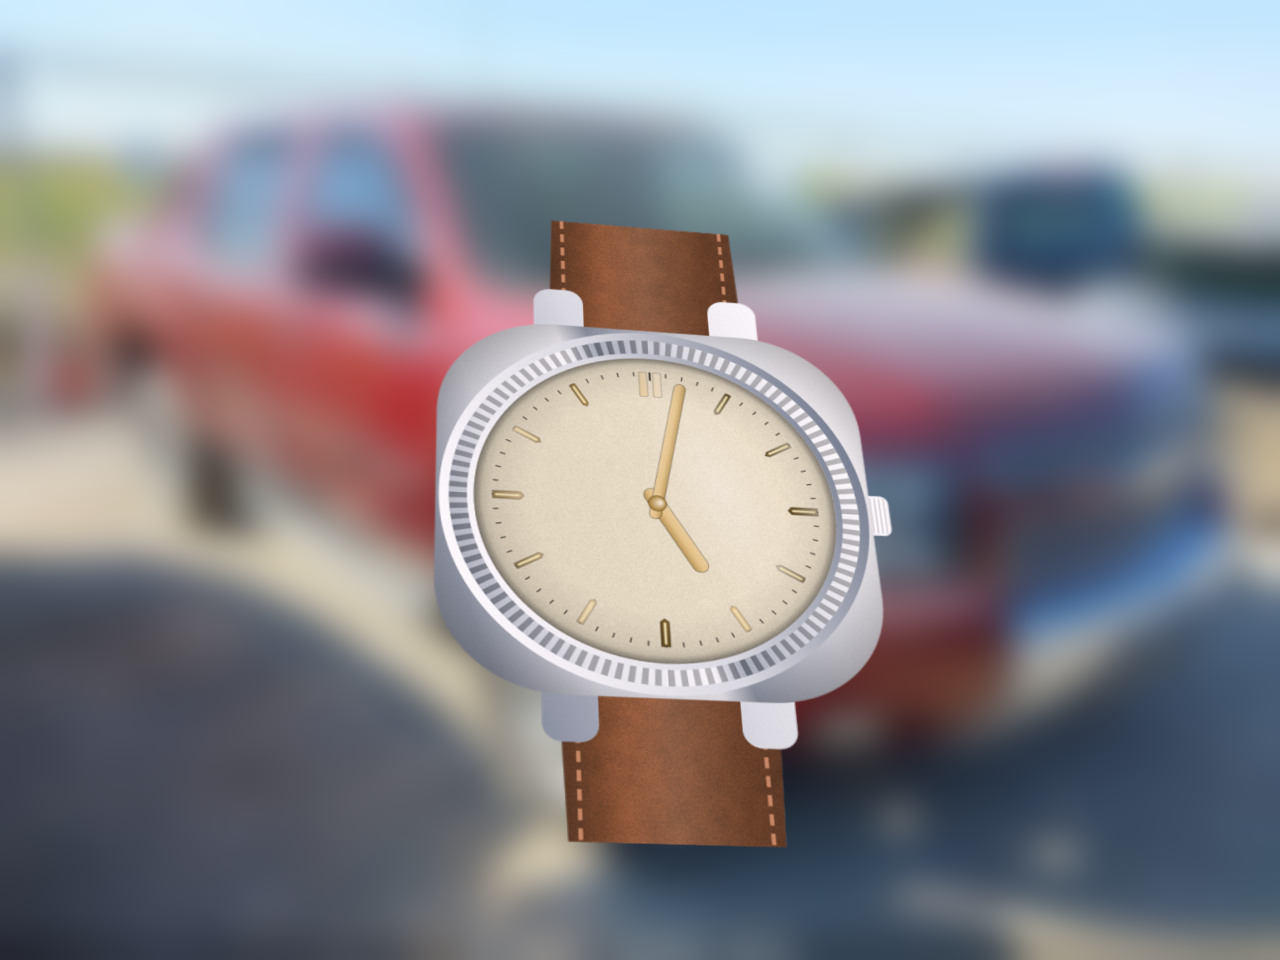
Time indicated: 5:02
